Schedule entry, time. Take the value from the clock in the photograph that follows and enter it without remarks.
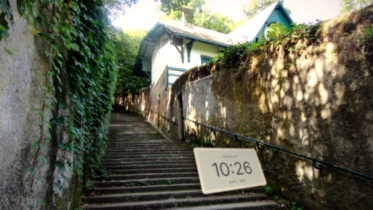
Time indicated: 10:26
